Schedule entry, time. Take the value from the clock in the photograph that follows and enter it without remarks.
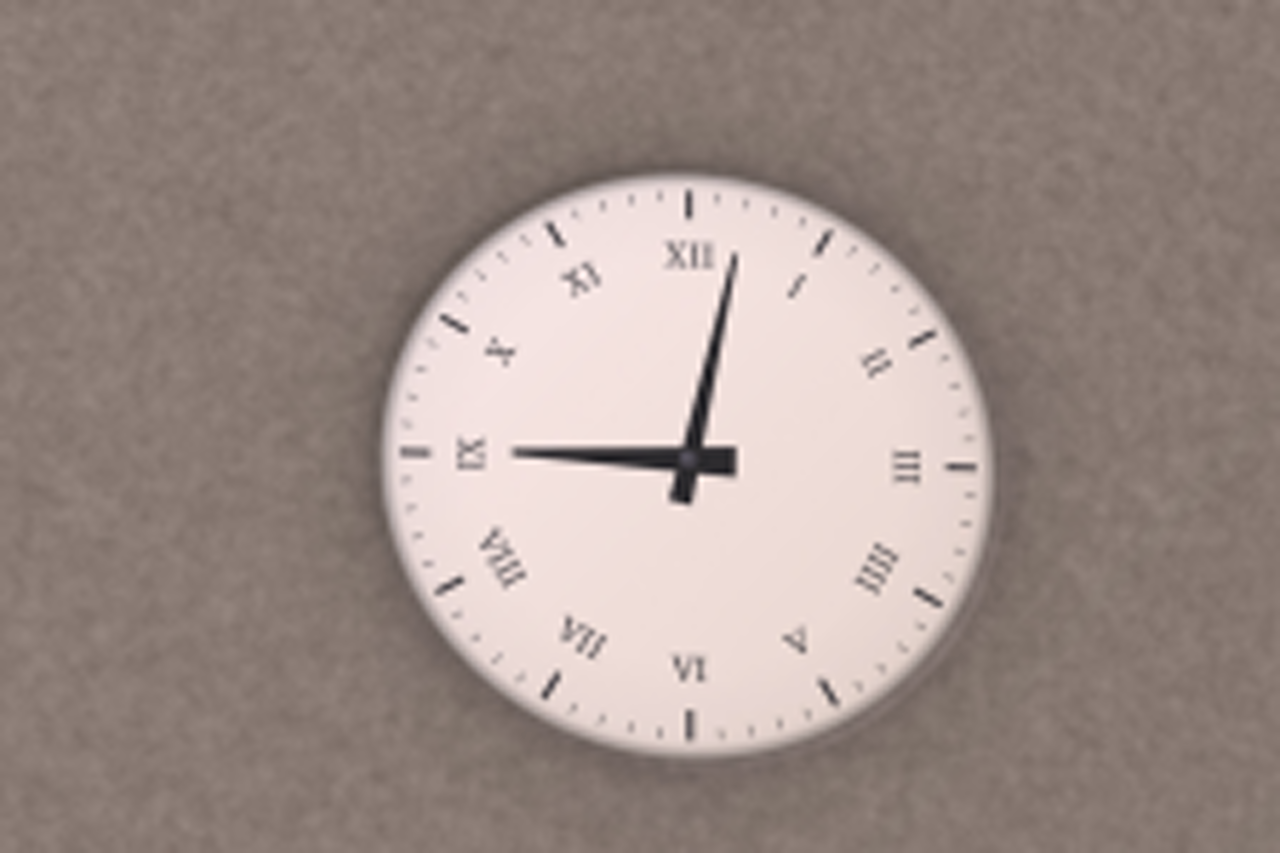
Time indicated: 9:02
